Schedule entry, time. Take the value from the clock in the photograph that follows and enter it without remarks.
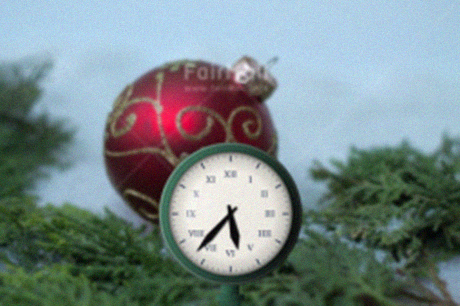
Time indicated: 5:37
